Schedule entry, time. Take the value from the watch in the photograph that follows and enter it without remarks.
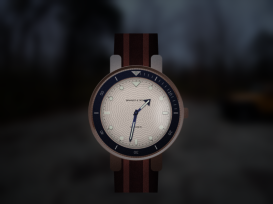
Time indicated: 1:32
